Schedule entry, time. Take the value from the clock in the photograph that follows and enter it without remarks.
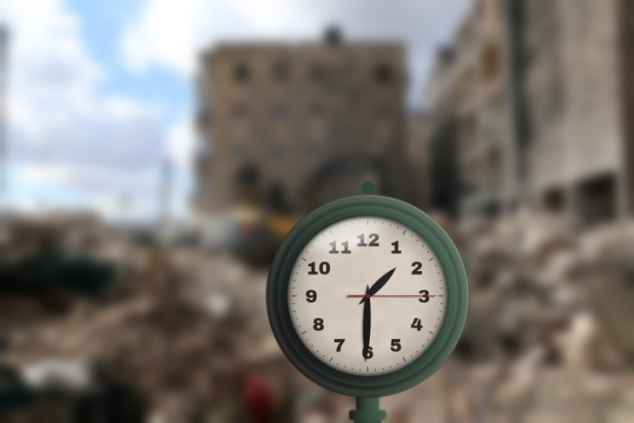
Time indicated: 1:30:15
